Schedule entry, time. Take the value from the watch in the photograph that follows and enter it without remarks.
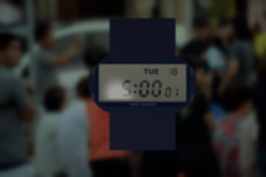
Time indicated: 5:00:01
